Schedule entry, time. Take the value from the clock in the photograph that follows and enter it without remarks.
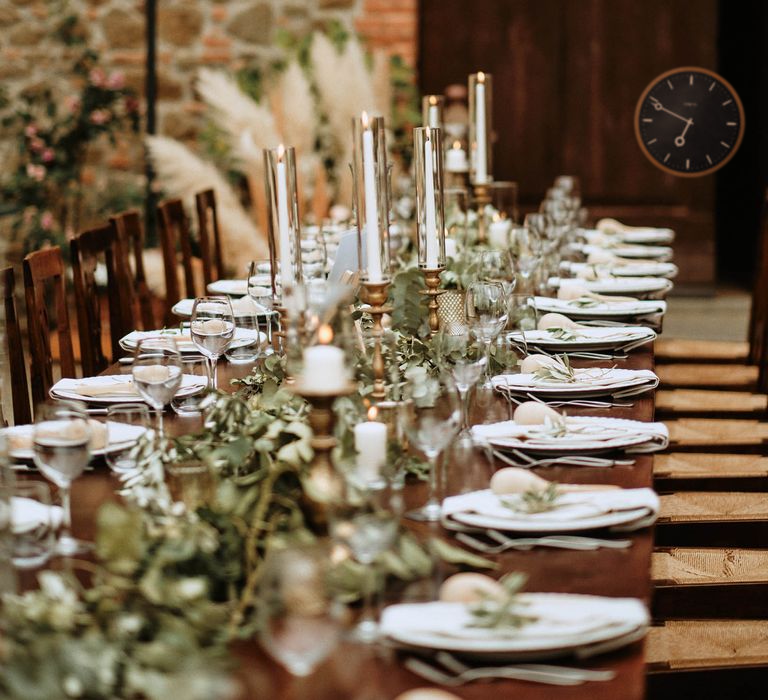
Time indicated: 6:49
